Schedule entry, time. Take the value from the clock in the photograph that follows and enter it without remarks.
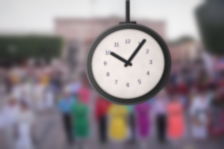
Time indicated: 10:06
